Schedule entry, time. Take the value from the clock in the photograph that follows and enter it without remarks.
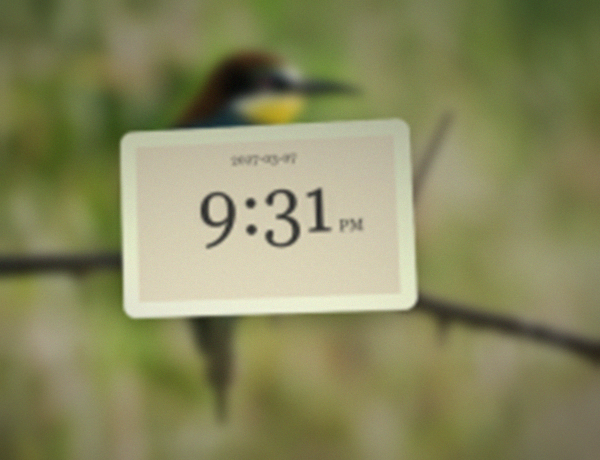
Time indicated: 9:31
